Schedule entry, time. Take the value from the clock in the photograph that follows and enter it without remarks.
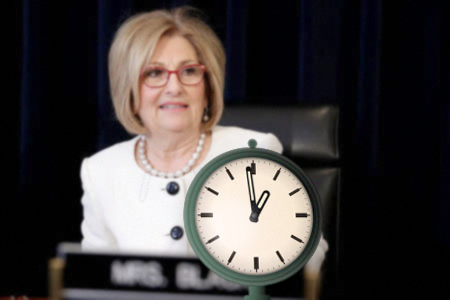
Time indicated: 12:59
